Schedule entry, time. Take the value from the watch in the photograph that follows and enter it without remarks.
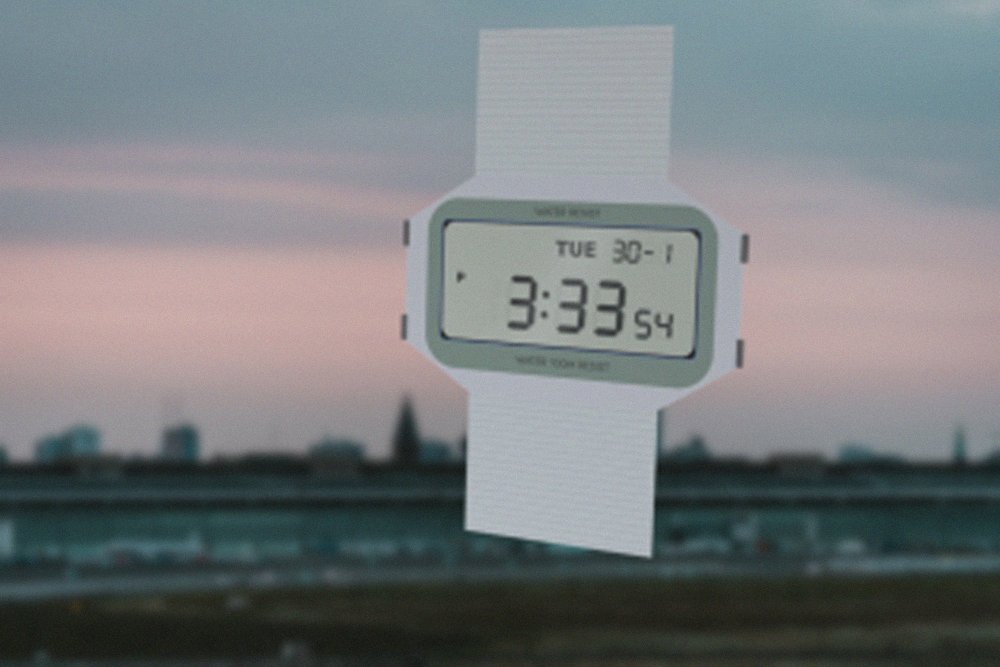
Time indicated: 3:33:54
